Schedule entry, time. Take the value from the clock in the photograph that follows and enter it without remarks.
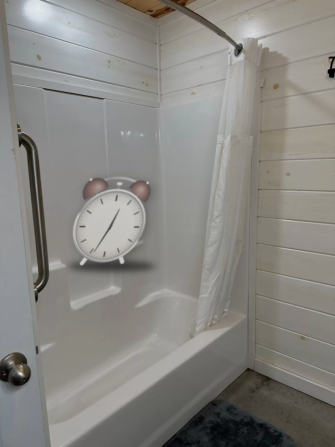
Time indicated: 12:34
